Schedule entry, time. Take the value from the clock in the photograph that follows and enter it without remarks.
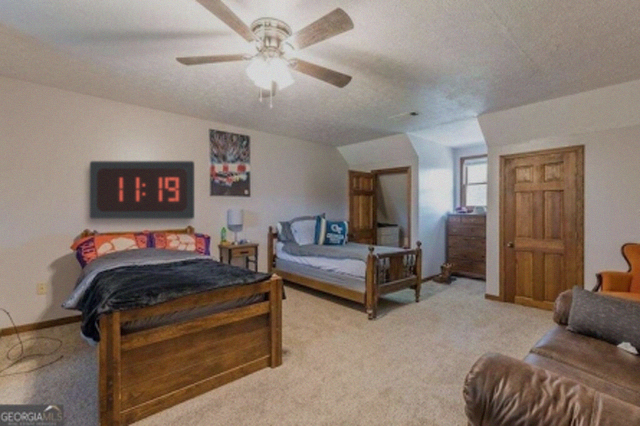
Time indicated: 11:19
